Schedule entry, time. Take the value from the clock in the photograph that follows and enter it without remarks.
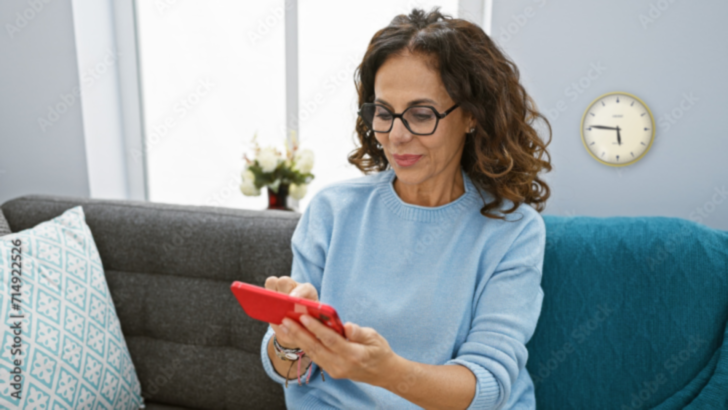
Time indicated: 5:46
